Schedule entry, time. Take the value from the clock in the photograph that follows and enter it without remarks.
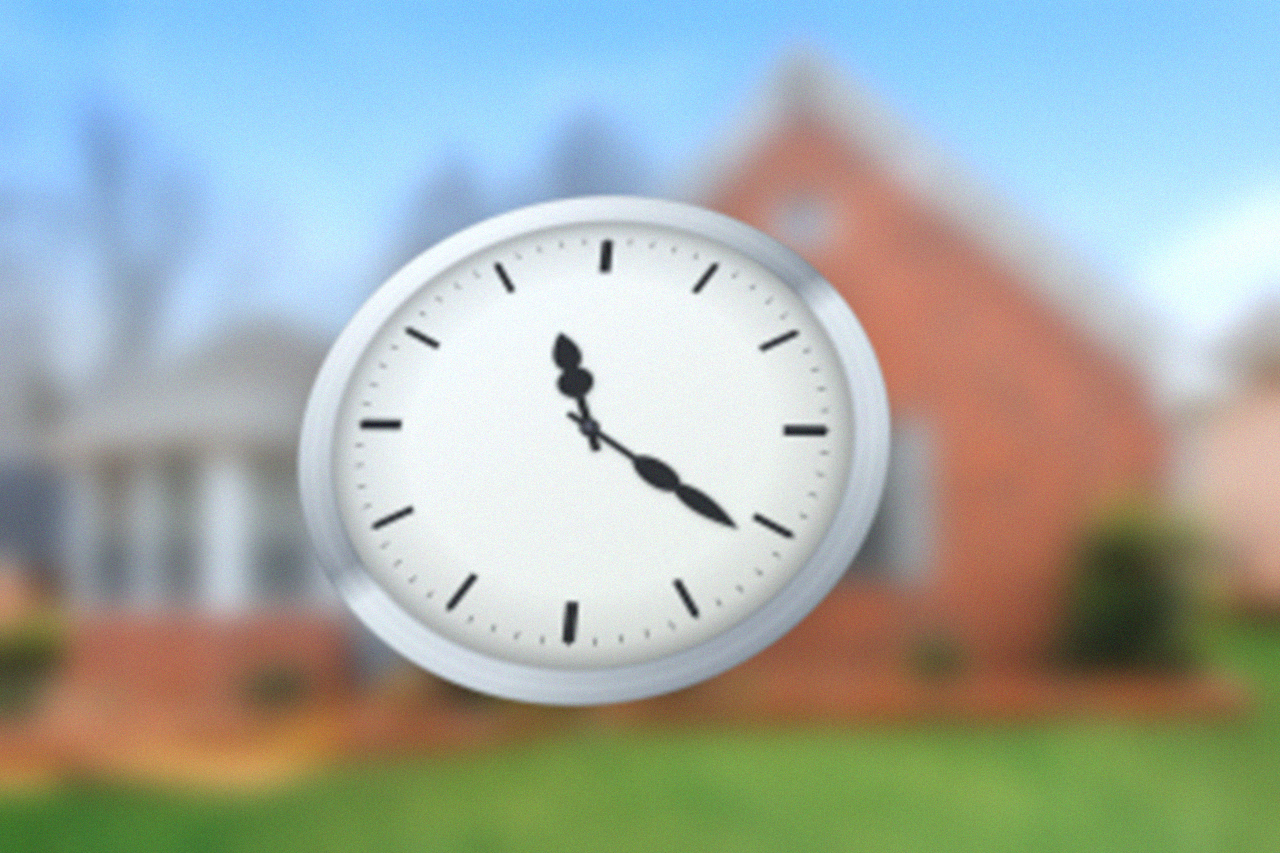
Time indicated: 11:21
